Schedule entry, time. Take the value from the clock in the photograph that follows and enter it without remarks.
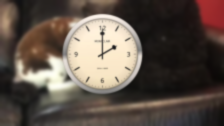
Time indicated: 2:00
